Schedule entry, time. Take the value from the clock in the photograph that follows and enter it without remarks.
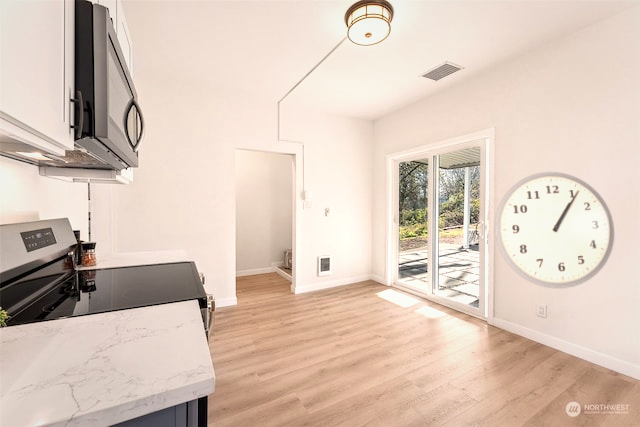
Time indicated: 1:06
